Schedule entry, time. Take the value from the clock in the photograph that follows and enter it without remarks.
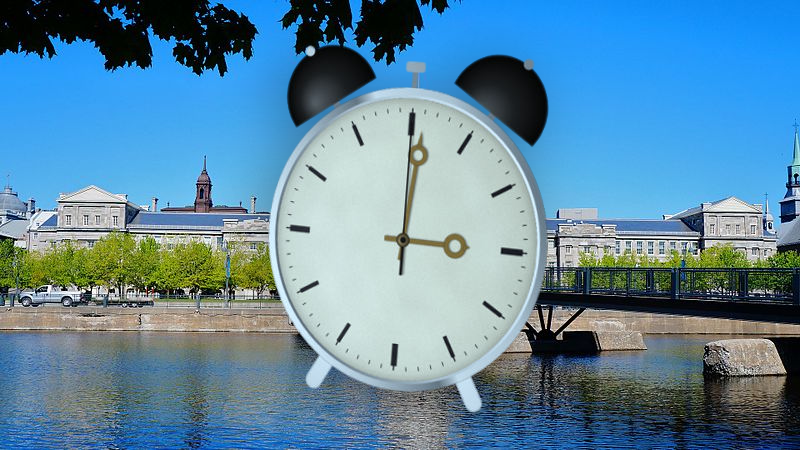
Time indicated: 3:01:00
